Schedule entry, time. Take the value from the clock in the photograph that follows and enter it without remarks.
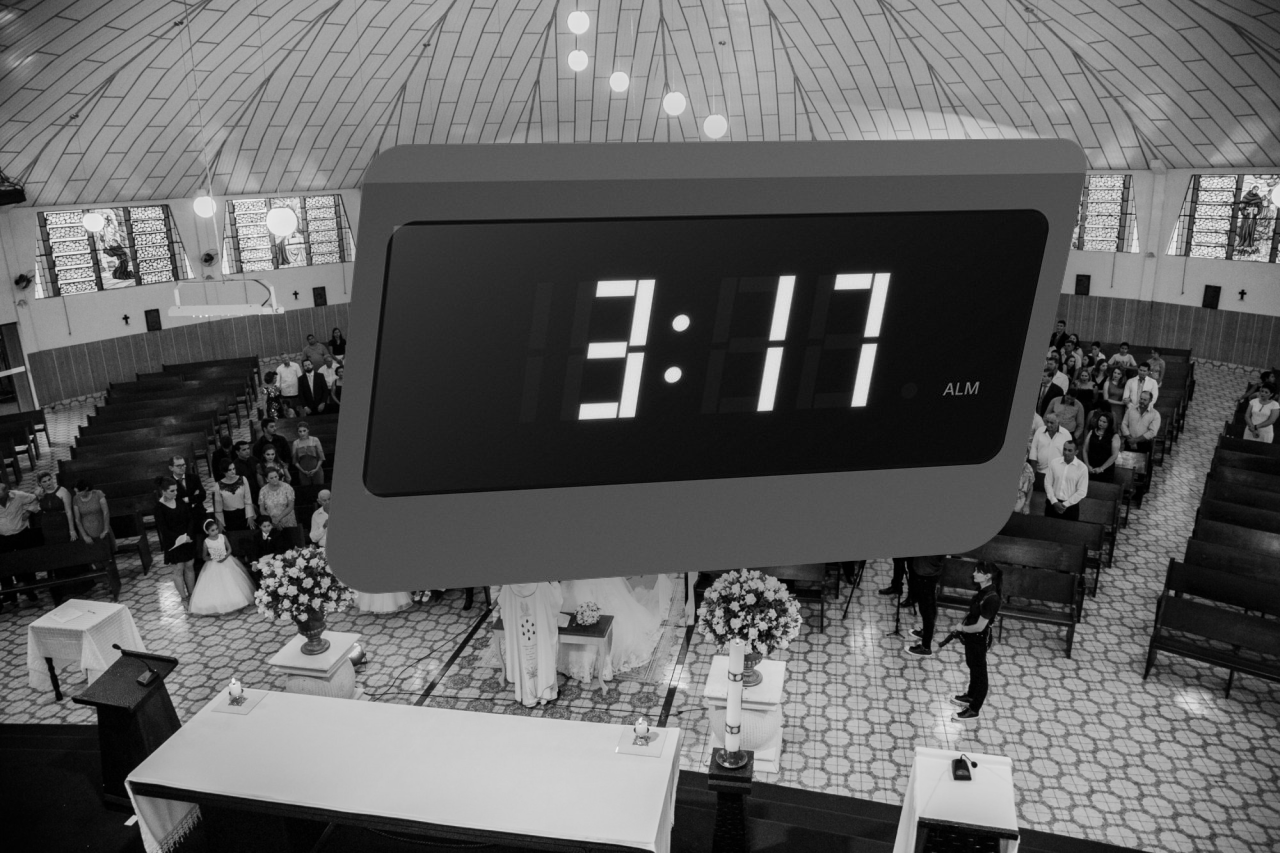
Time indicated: 3:17
